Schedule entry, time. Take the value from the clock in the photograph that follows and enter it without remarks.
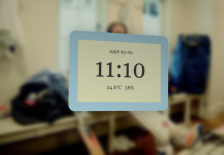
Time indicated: 11:10
